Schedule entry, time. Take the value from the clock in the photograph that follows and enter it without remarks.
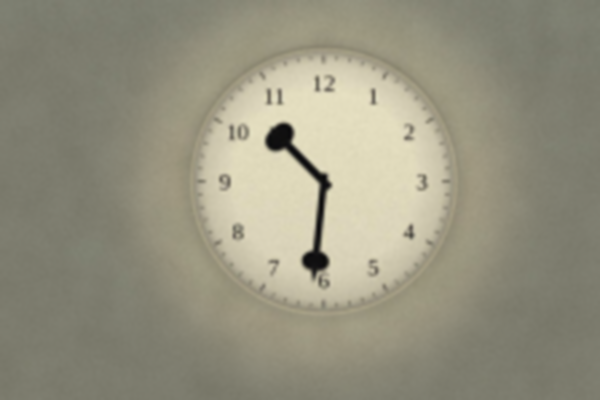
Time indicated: 10:31
